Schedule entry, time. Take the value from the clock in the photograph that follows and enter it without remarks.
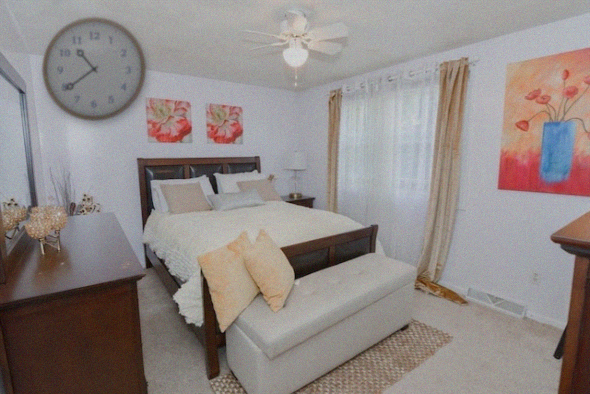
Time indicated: 10:39
